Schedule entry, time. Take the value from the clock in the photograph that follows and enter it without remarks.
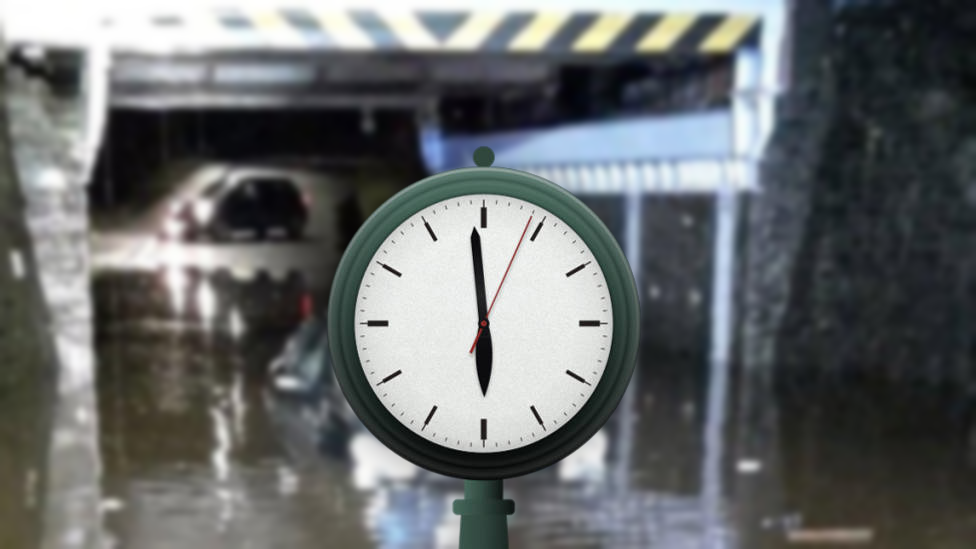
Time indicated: 5:59:04
